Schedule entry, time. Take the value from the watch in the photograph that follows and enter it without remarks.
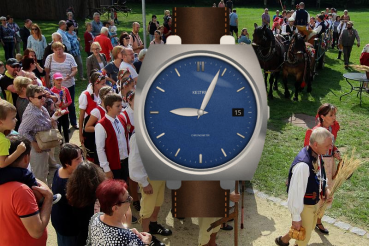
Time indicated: 9:04
